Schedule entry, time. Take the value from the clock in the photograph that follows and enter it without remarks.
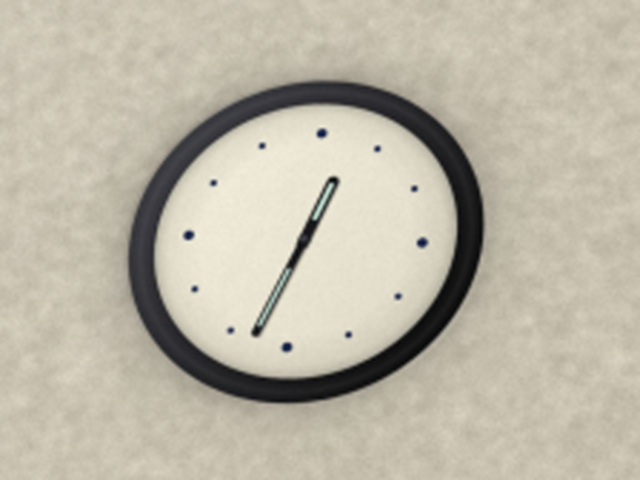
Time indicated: 12:33
